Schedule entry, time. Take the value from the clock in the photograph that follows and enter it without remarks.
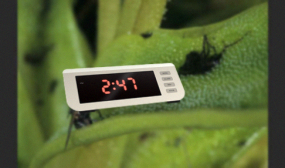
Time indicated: 2:47
